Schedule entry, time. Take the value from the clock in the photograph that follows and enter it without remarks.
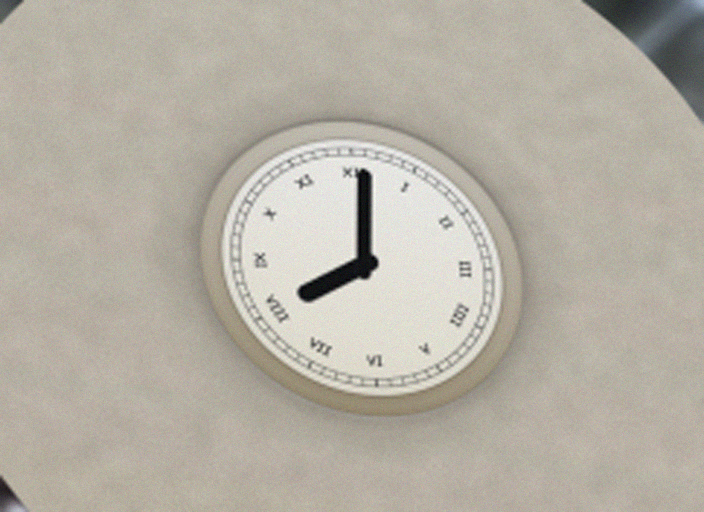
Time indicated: 8:01
